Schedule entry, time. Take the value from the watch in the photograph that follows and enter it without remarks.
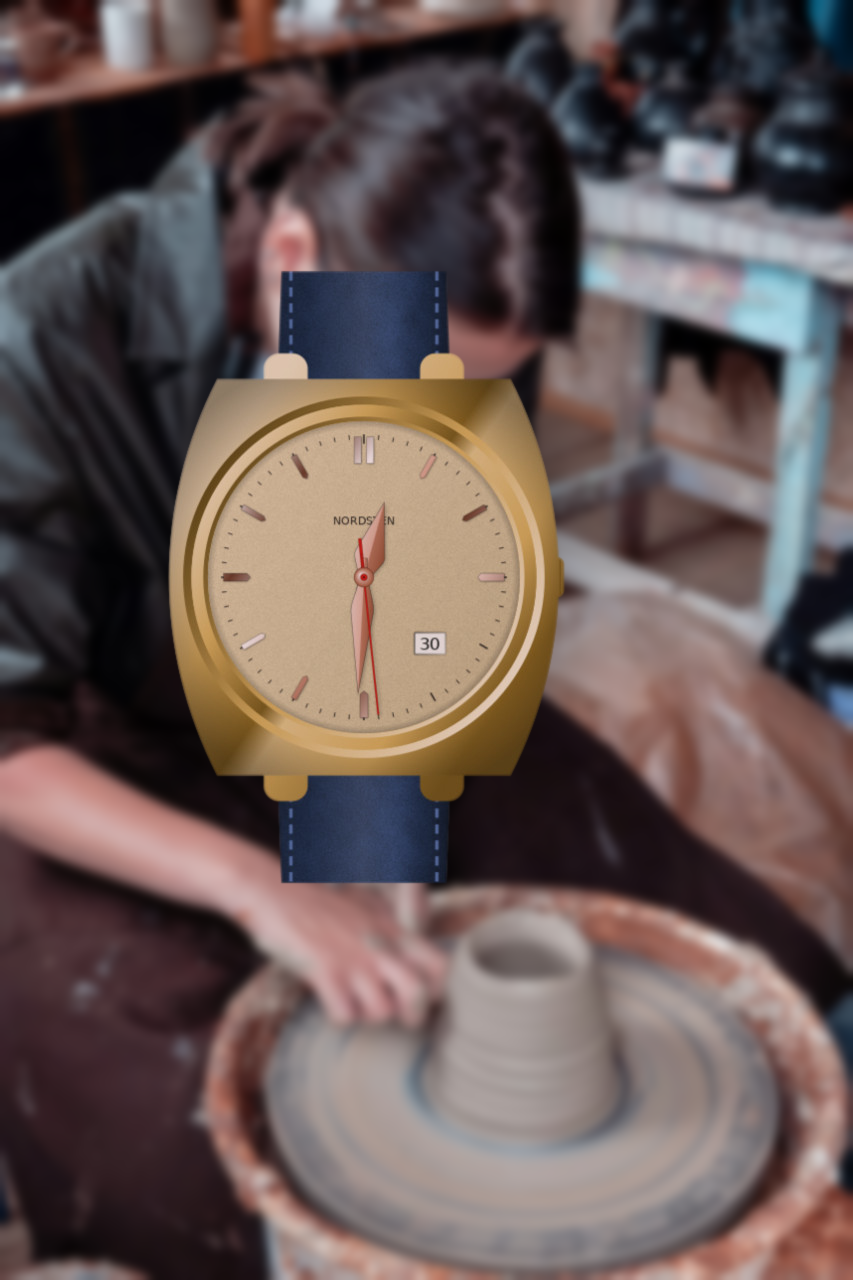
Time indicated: 12:30:29
